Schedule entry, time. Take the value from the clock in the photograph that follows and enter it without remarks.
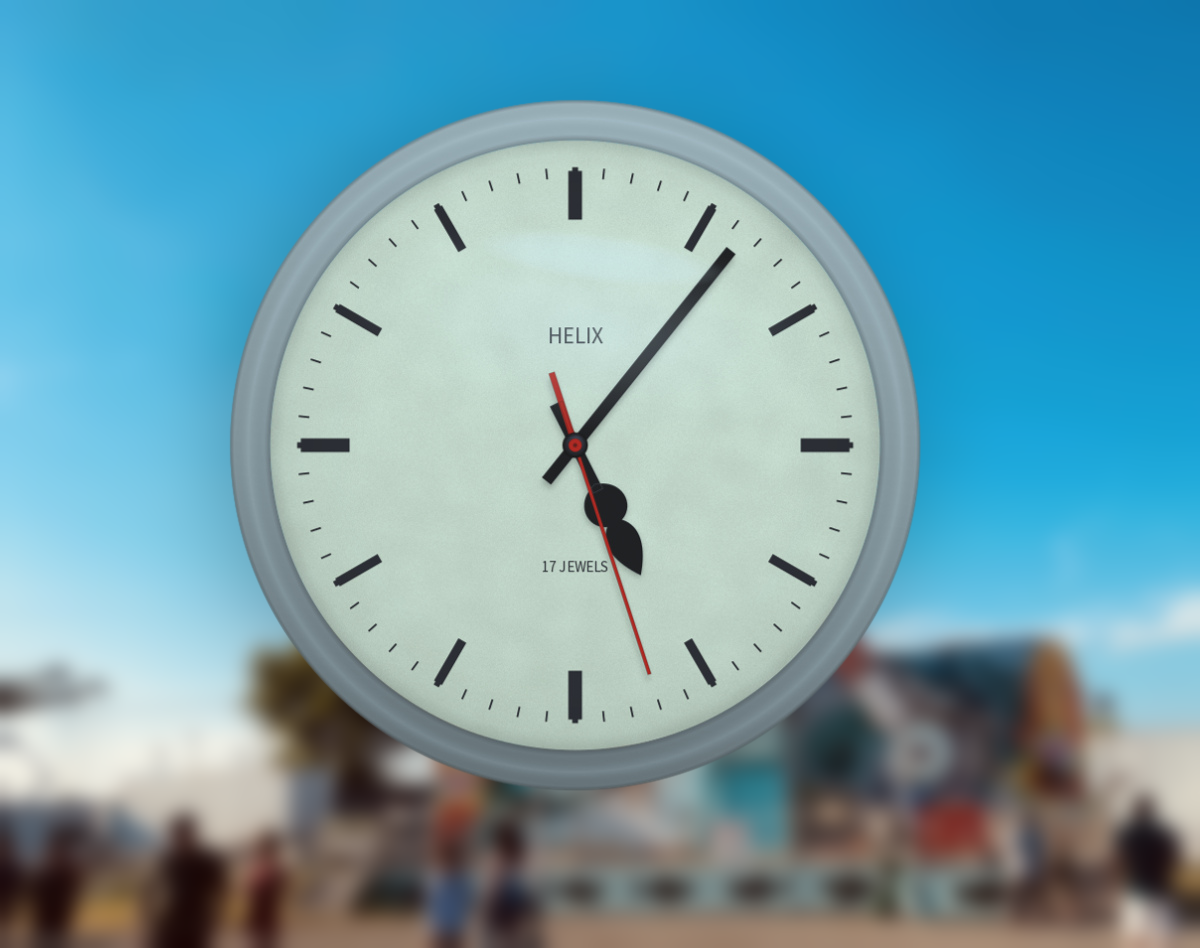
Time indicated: 5:06:27
